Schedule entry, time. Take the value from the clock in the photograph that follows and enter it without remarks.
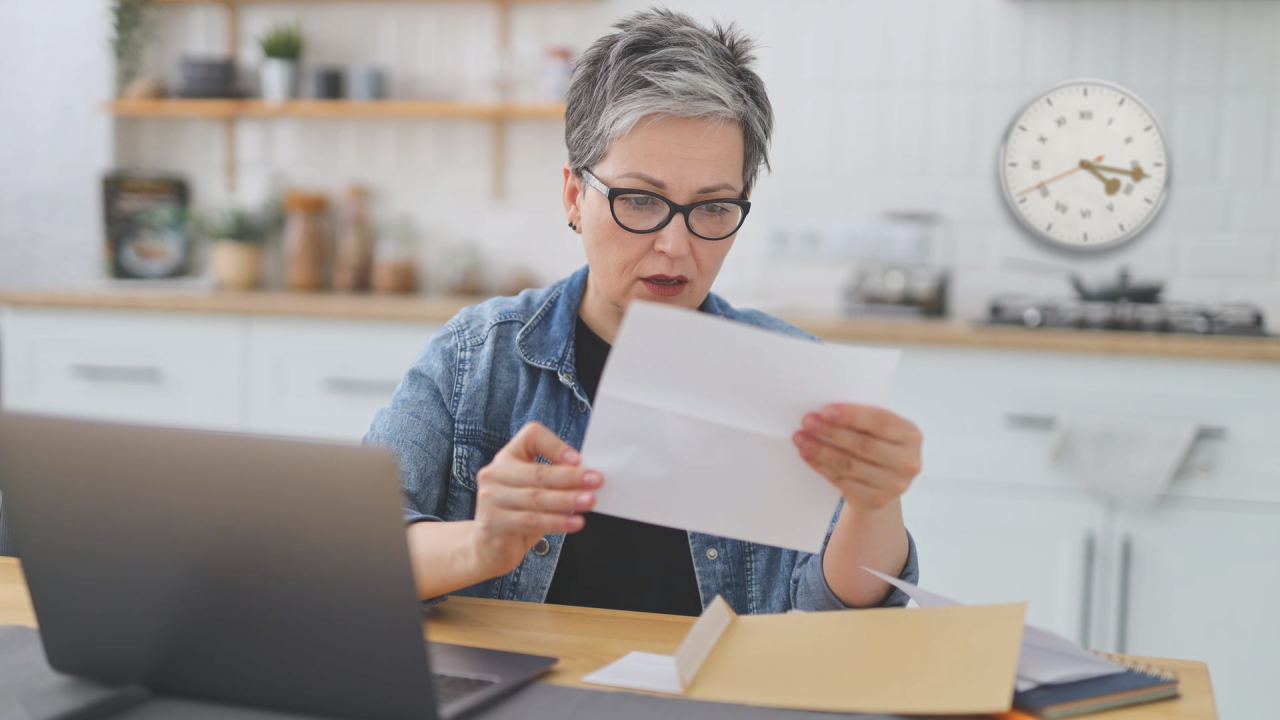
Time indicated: 4:16:41
